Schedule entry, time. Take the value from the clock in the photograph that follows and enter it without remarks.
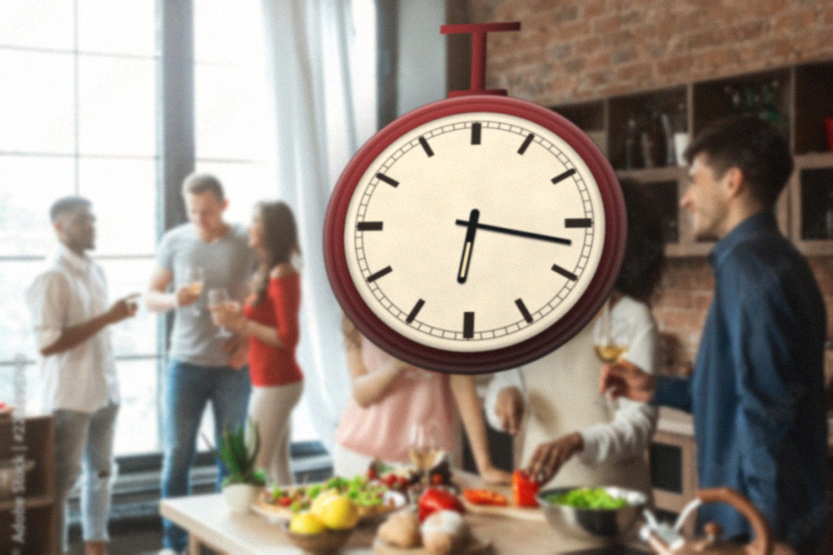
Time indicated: 6:17
